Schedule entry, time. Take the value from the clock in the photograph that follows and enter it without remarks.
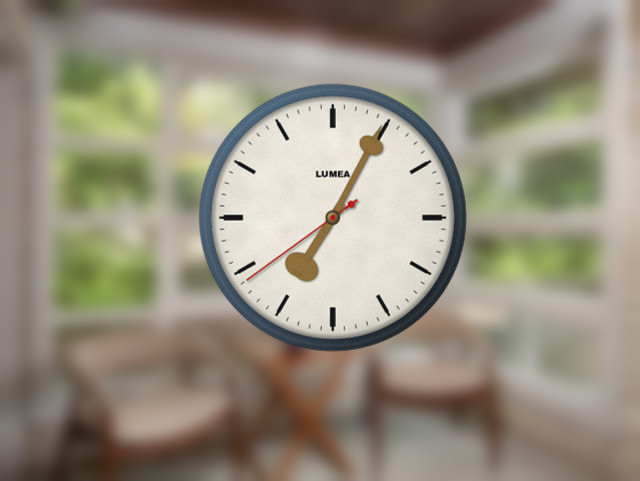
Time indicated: 7:04:39
